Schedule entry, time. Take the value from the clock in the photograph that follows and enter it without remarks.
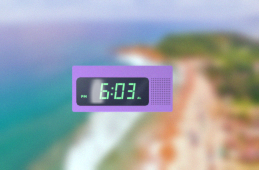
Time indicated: 6:03
